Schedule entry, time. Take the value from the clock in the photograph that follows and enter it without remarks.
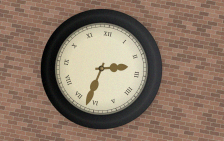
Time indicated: 2:32
